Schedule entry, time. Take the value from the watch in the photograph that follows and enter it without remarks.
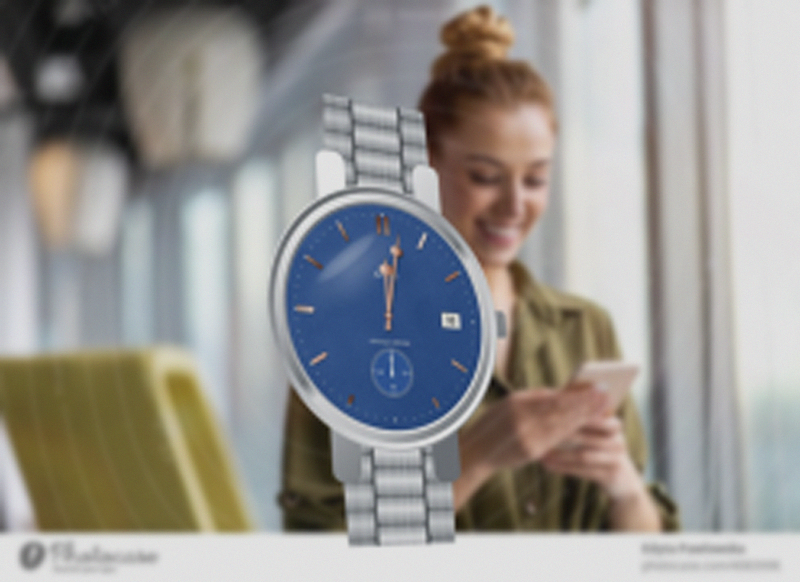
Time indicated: 12:02
